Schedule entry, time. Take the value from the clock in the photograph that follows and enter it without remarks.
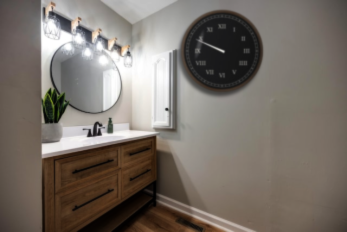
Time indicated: 9:49
